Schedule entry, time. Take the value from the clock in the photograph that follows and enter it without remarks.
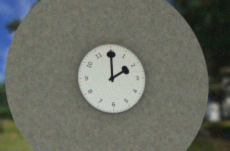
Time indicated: 2:00
